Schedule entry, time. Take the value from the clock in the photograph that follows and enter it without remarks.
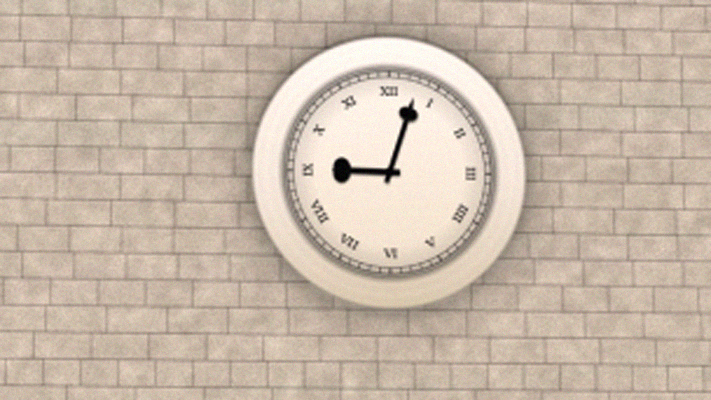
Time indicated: 9:03
